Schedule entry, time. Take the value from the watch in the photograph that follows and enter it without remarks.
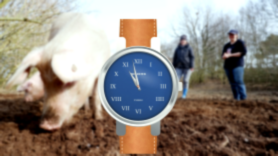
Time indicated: 10:58
